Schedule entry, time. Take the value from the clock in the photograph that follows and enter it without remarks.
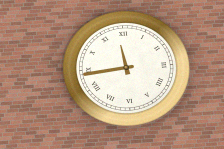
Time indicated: 11:44
